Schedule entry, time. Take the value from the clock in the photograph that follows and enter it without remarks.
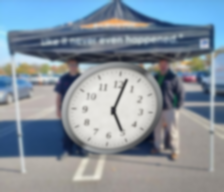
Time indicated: 5:02
